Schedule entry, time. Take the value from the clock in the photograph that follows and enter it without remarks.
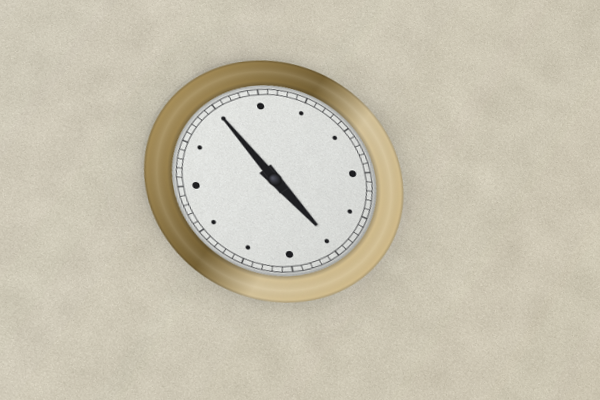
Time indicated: 4:55
